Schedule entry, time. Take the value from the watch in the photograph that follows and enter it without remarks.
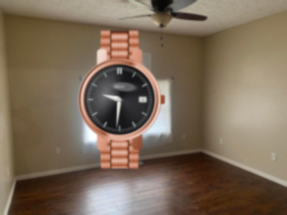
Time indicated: 9:31
